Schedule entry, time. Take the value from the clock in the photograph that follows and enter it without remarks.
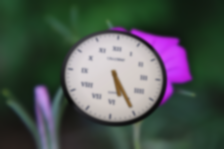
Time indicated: 5:25
